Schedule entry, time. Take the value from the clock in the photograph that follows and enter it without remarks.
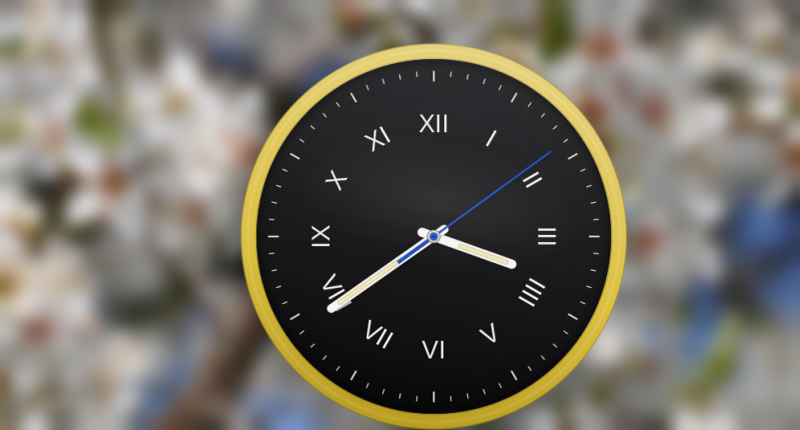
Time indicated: 3:39:09
